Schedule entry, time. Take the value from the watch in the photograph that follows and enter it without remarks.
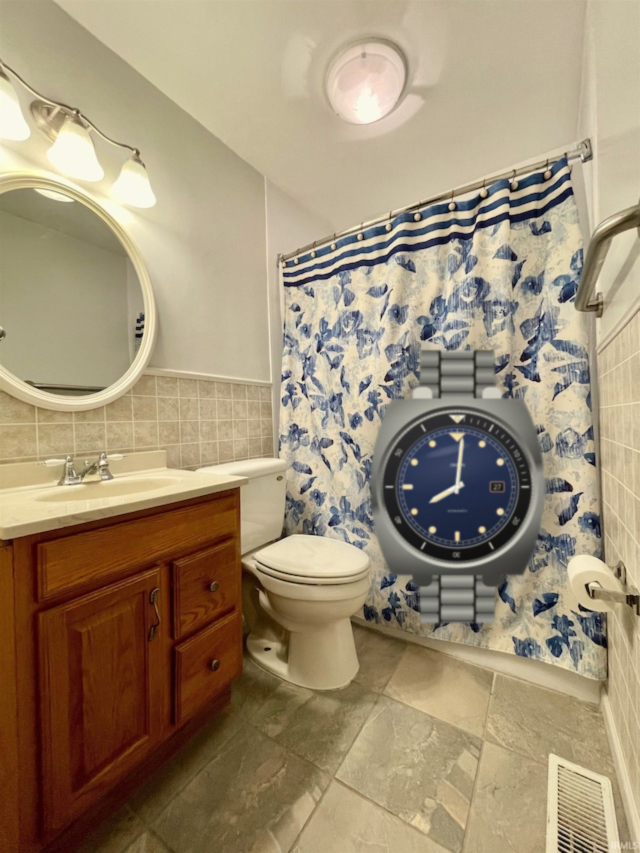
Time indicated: 8:01
